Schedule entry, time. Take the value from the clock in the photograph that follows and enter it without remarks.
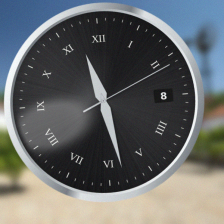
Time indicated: 11:28:11
